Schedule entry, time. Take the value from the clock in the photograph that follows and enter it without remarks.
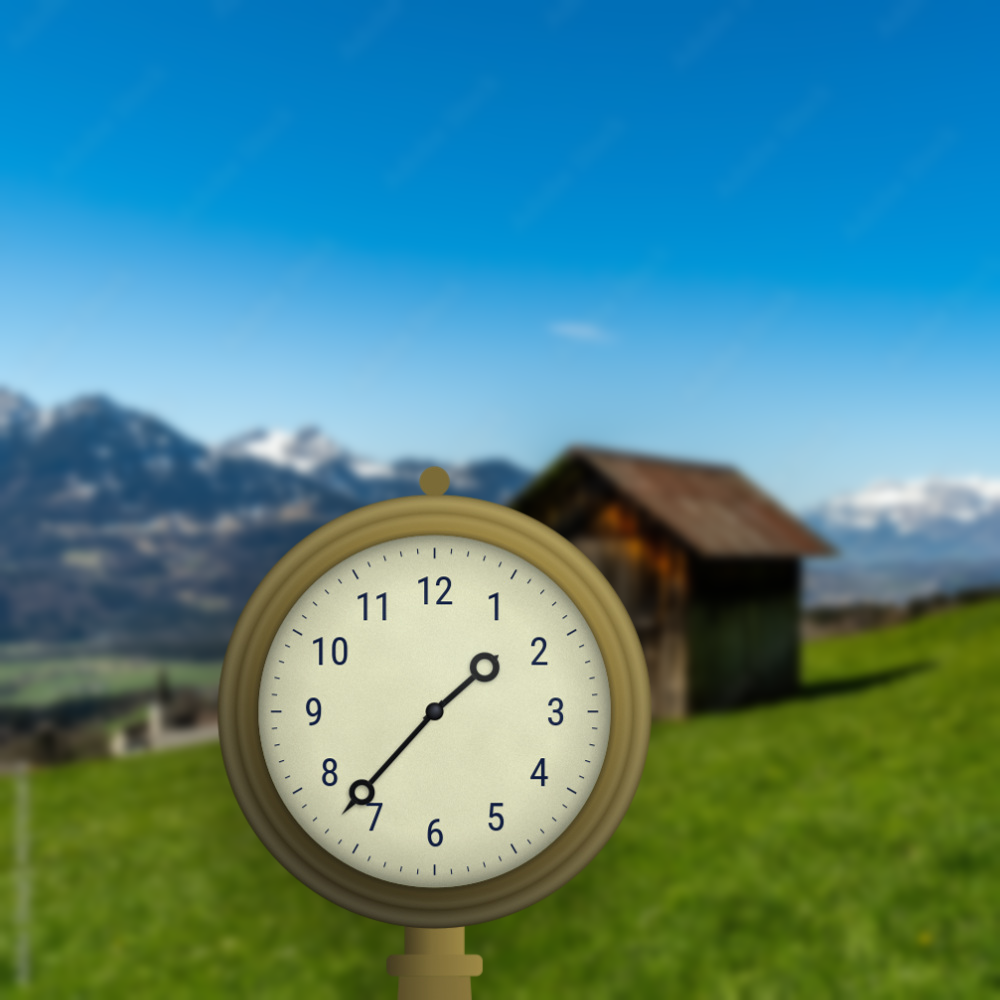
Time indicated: 1:37
